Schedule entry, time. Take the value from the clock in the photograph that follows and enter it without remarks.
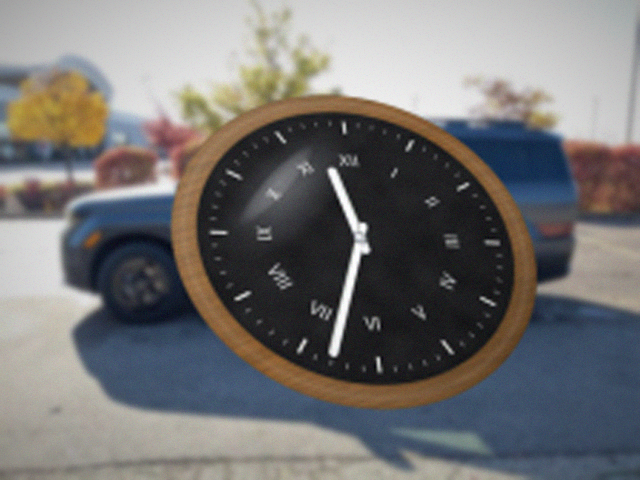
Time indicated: 11:33
